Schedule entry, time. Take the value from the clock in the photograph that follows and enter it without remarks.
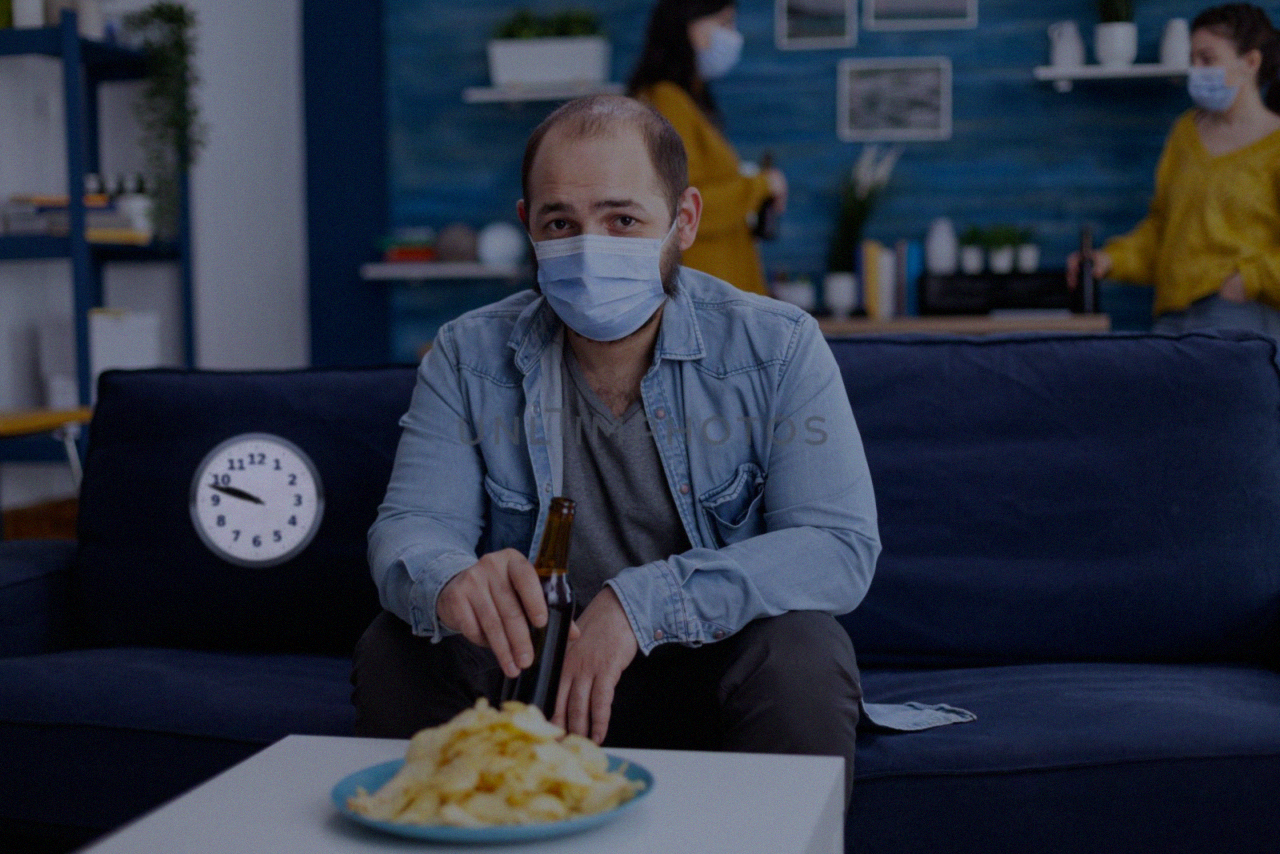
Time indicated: 9:48
